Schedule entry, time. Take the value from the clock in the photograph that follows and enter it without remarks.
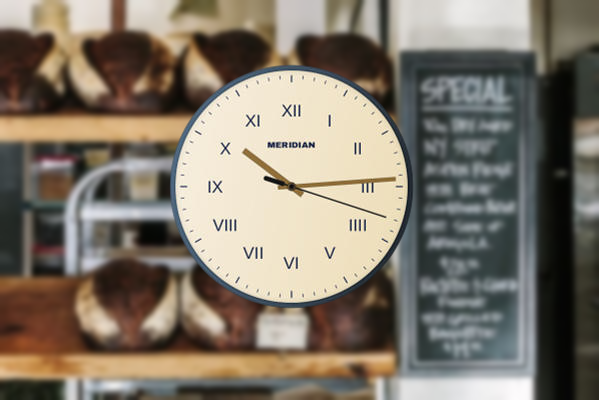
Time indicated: 10:14:18
